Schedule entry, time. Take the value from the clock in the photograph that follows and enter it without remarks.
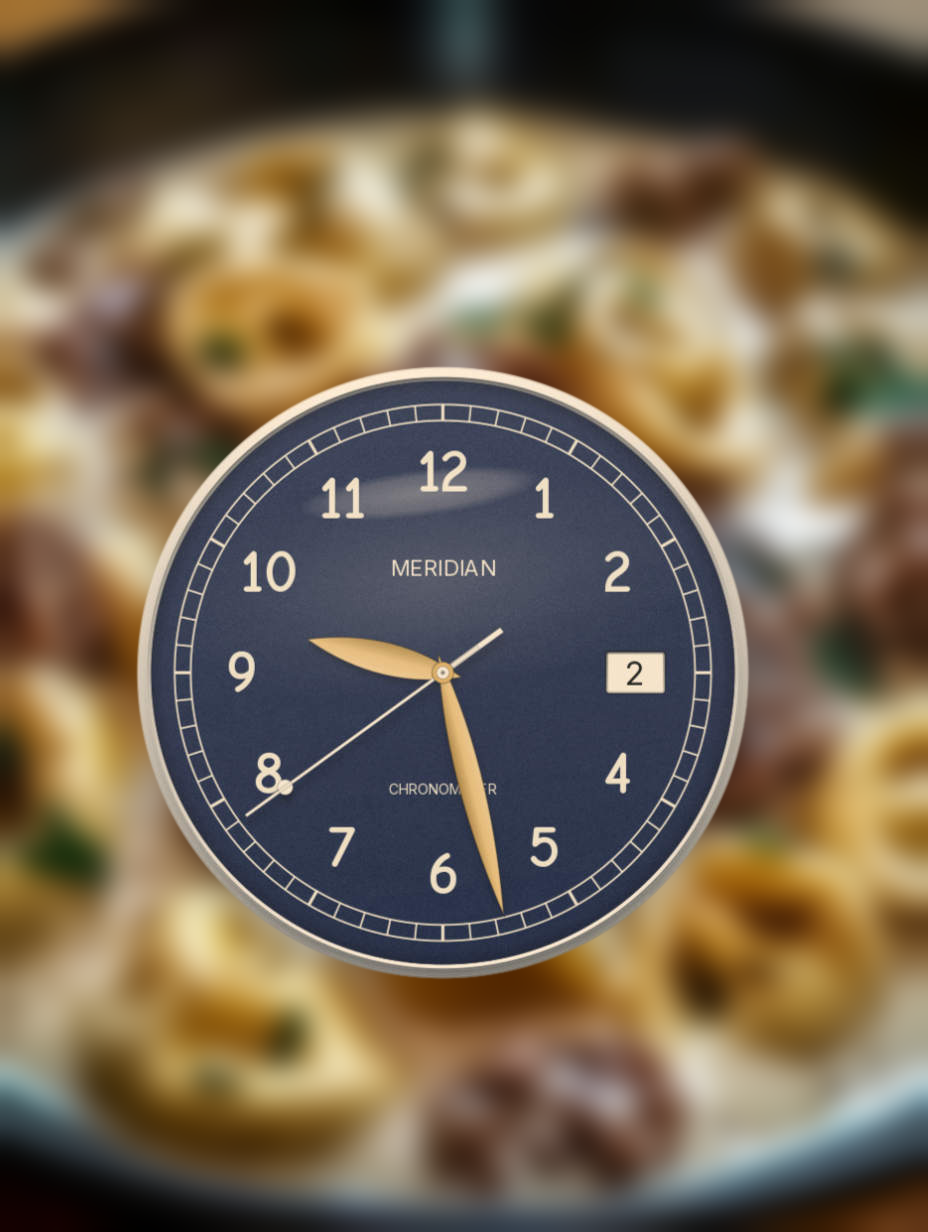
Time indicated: 9:27:39
